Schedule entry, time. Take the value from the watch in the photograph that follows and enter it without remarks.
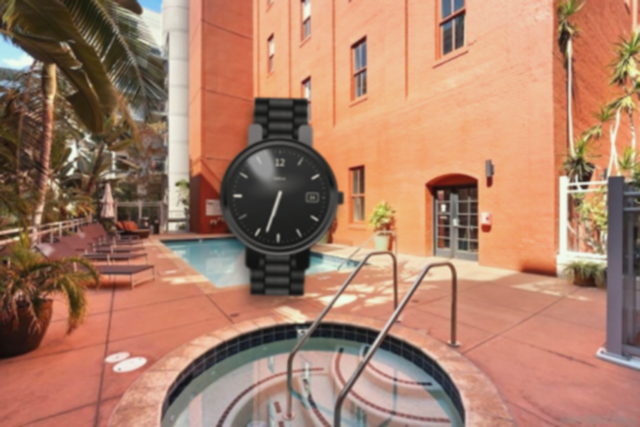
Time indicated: 6:33
